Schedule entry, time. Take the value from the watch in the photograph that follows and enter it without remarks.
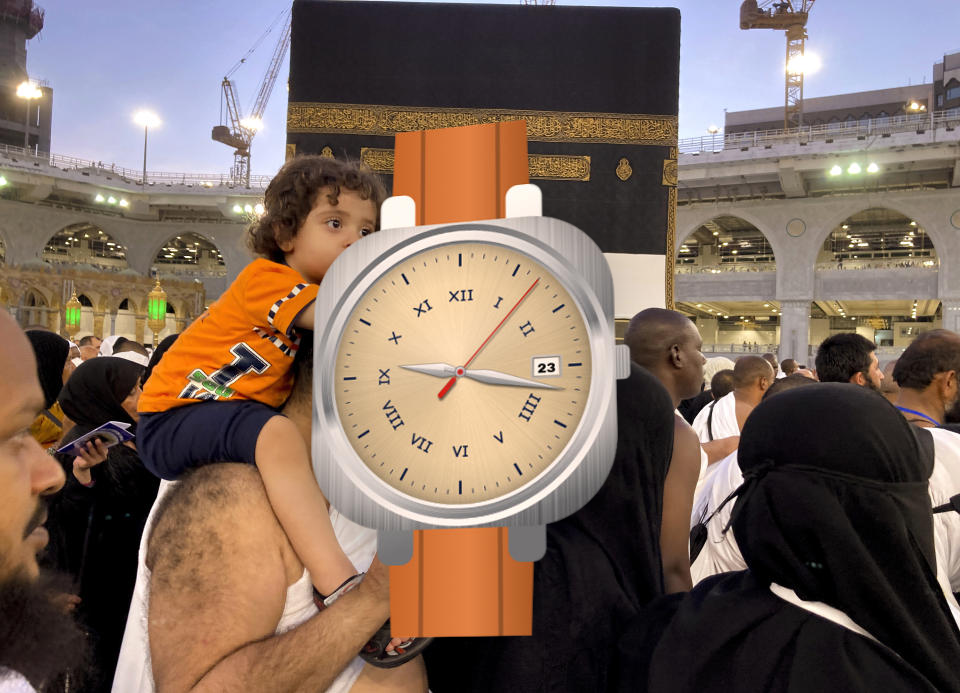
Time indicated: 9:17:07
